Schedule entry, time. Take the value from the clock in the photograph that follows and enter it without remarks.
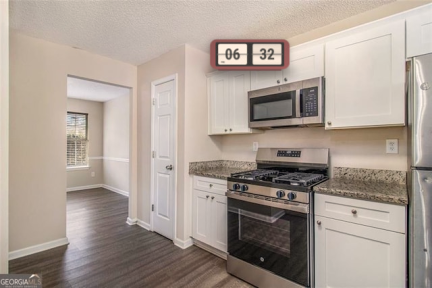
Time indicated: 6:32
